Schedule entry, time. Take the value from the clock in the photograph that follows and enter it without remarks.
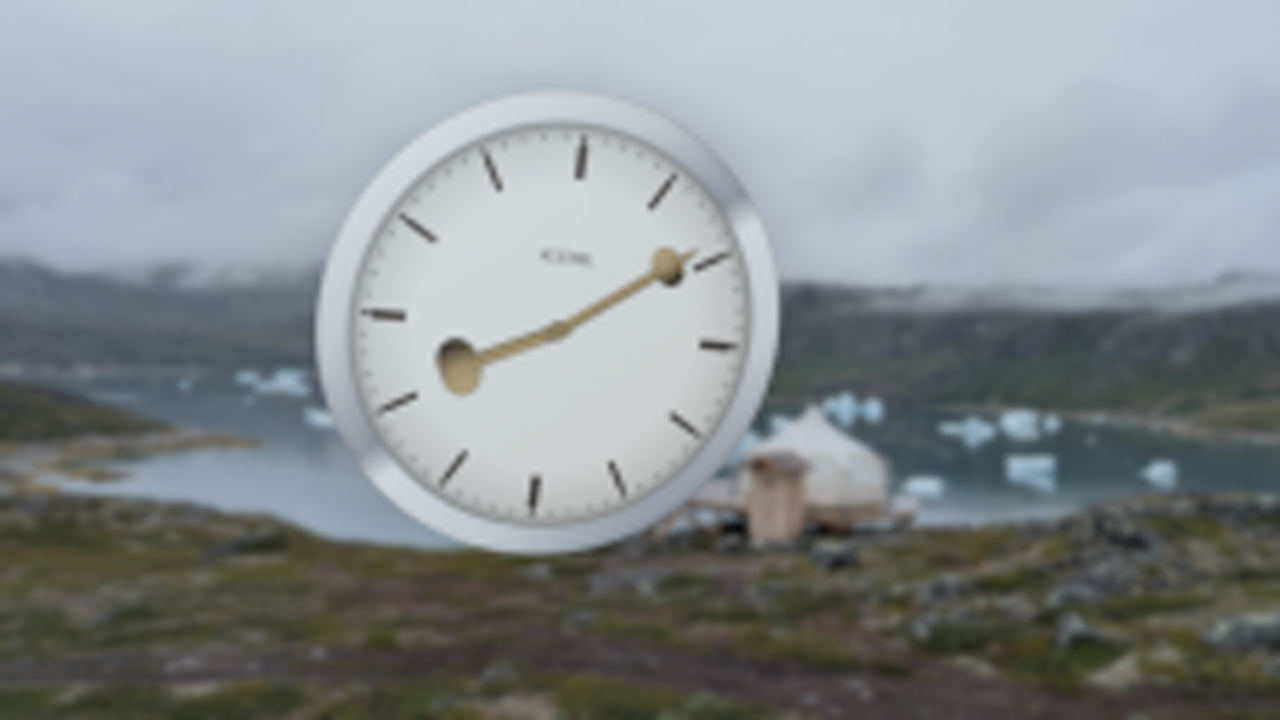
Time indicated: 8:09
